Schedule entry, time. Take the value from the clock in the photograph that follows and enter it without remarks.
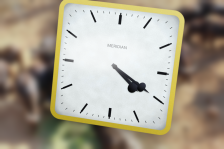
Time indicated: 4:20
